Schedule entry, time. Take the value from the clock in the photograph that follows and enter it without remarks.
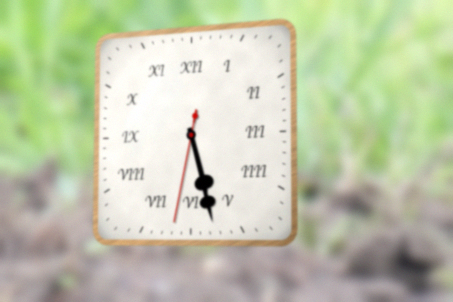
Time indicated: 5:27:32
